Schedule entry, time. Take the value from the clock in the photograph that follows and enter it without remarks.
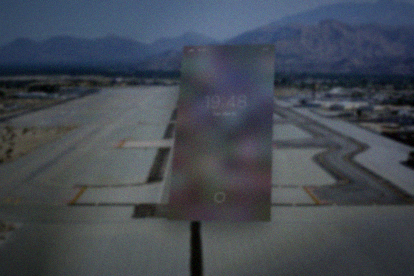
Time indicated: 19:48
